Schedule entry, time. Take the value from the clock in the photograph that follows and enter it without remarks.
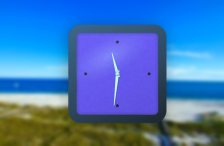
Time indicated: 11:31
